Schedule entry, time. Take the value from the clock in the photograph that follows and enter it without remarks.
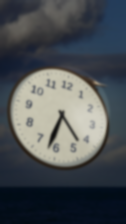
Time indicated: 4:32
